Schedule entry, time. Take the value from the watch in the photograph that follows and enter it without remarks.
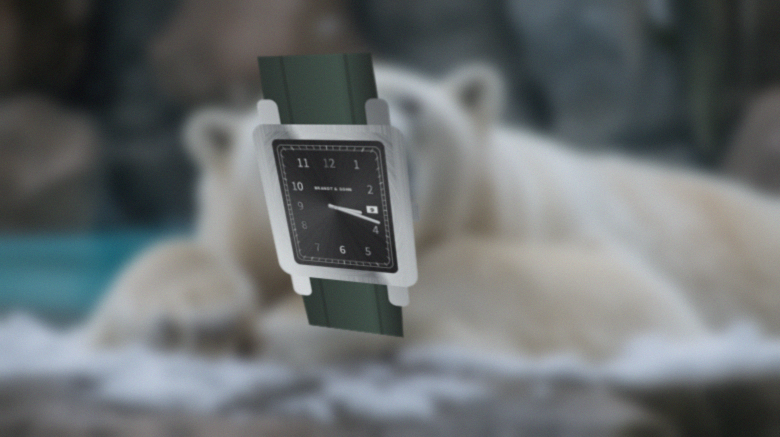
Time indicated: 3:18
